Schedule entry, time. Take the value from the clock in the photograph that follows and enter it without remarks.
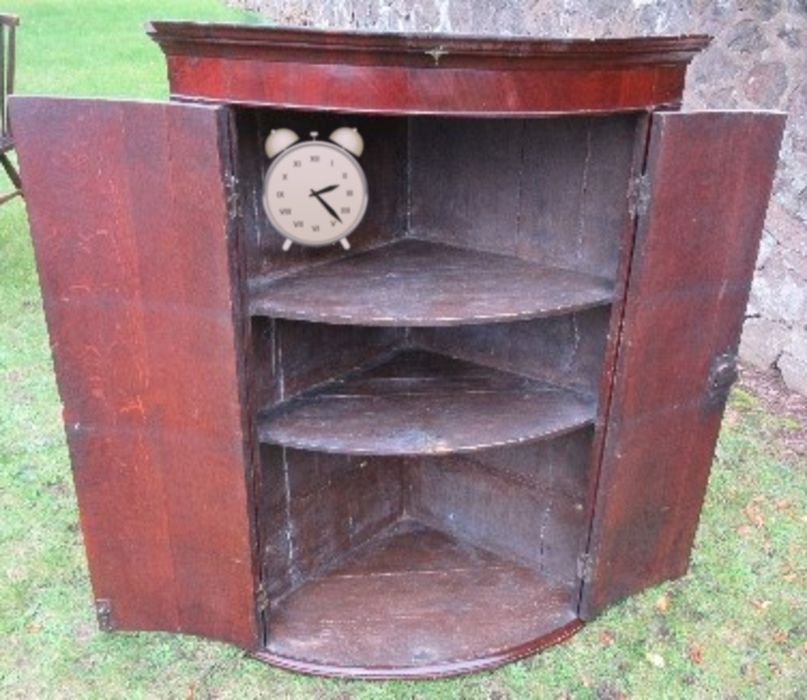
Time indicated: 2:23
